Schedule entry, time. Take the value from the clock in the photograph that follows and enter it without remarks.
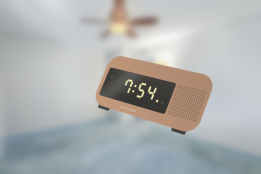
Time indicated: 7:54
